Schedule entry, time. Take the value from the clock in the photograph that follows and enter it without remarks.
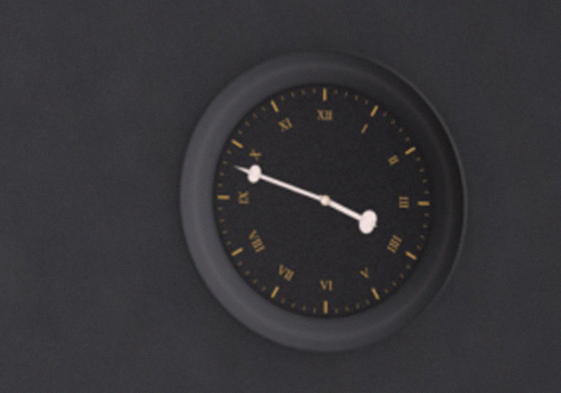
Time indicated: 3:48
